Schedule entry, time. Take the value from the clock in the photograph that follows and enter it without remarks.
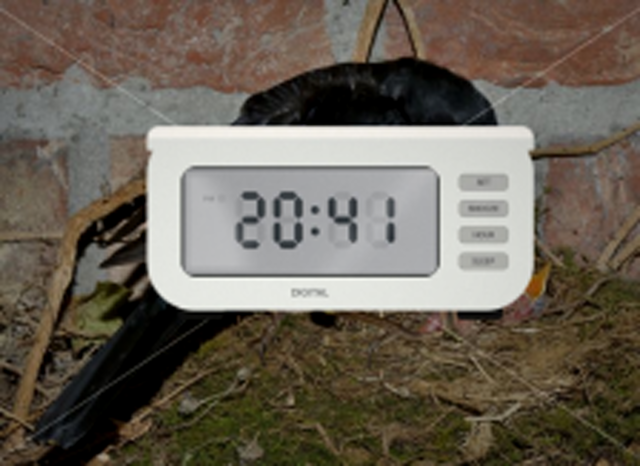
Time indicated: 20:41
